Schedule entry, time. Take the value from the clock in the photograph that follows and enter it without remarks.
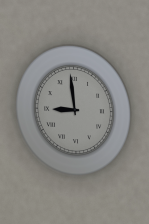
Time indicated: 8:59
